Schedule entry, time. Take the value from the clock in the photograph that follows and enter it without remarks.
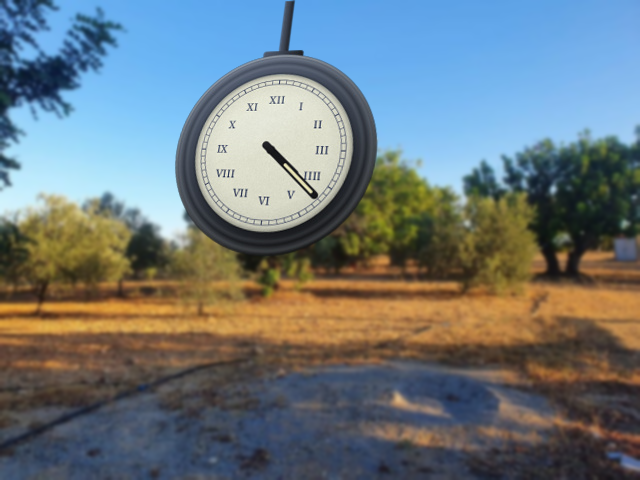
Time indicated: 4:22
